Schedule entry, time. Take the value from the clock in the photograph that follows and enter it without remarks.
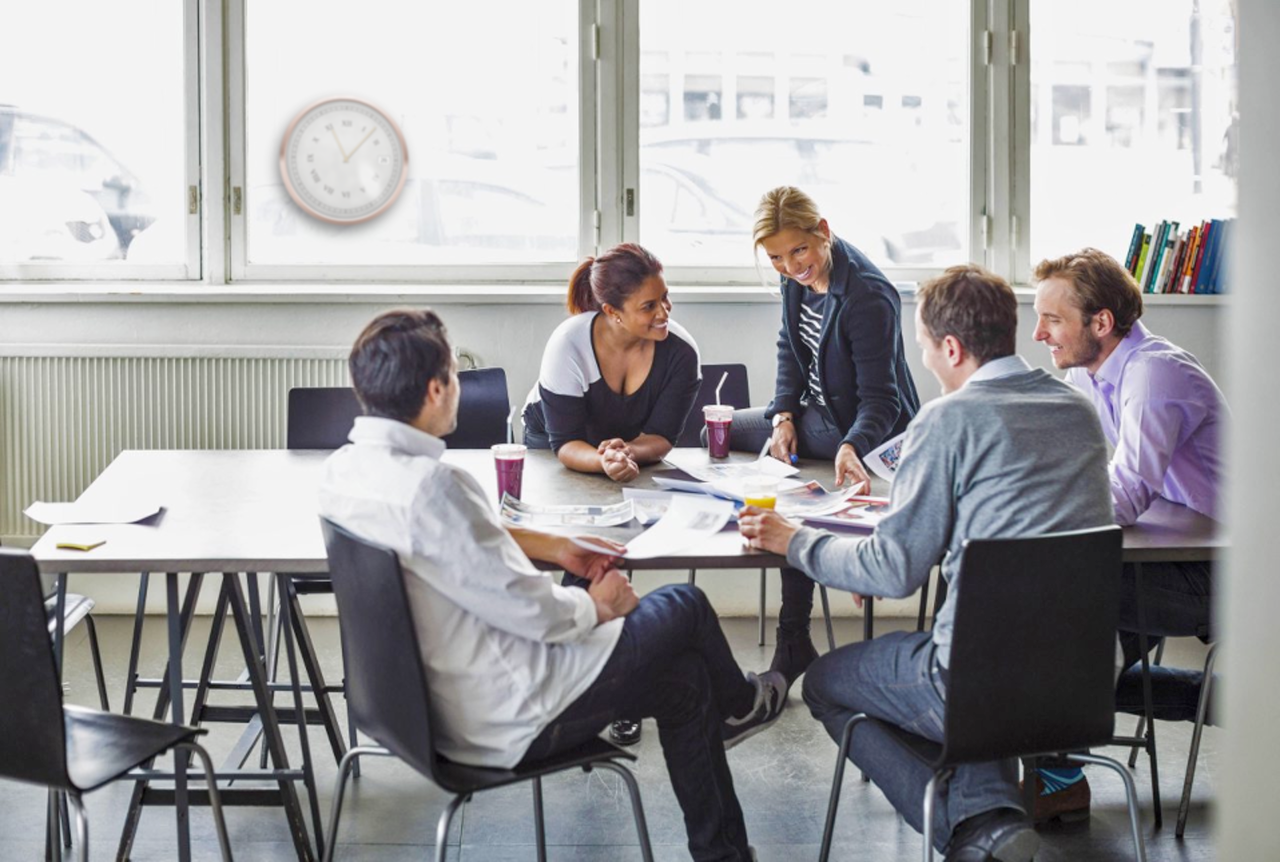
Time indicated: 11:07
